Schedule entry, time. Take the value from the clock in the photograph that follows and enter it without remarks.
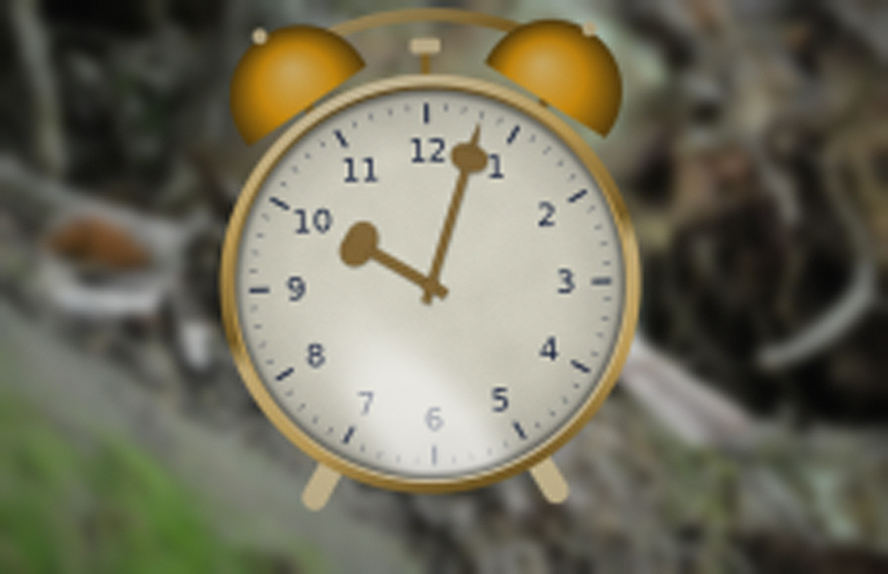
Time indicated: 10:03
